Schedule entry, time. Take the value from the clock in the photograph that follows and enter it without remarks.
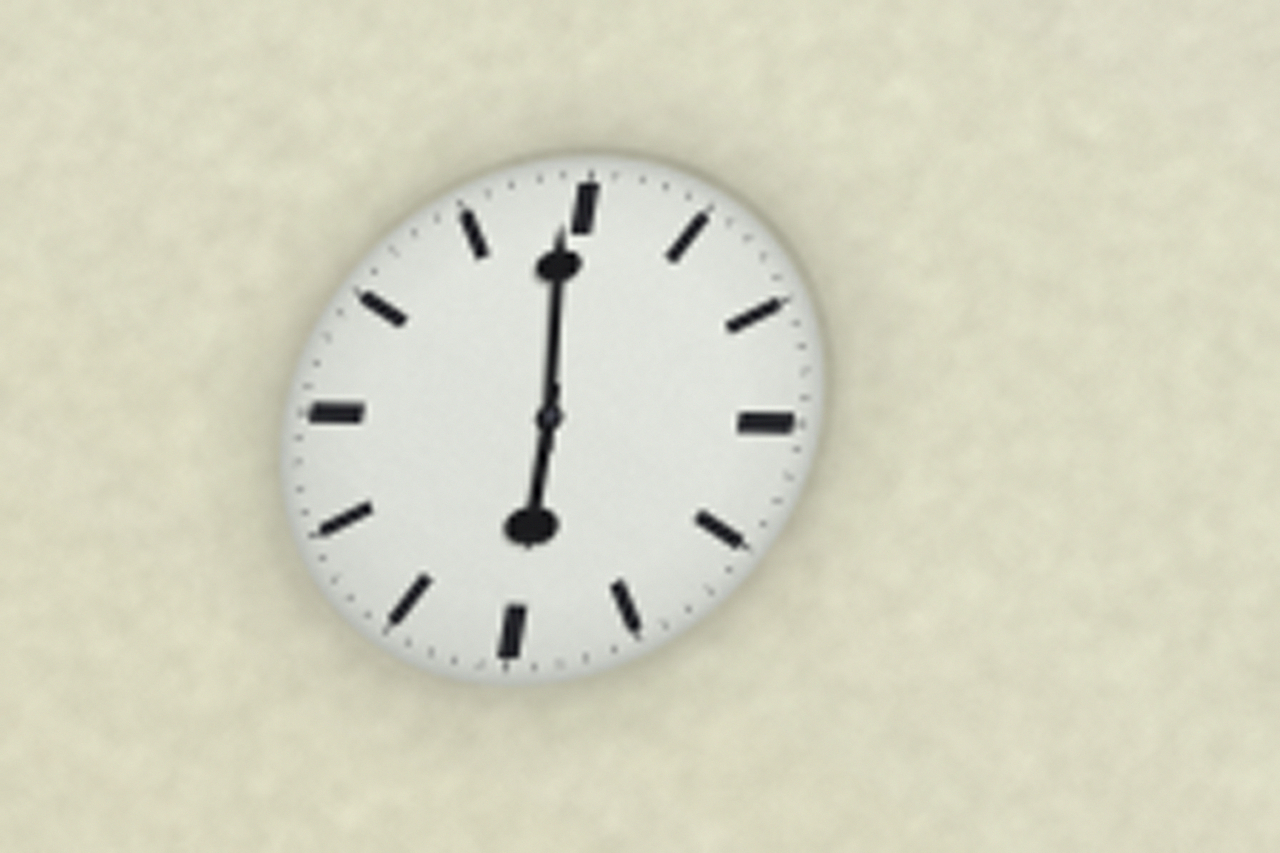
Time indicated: 5:59
